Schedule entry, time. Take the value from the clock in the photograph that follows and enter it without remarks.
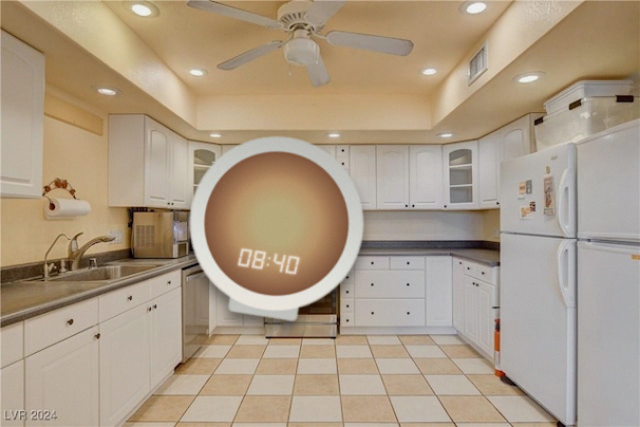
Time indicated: 8:40
